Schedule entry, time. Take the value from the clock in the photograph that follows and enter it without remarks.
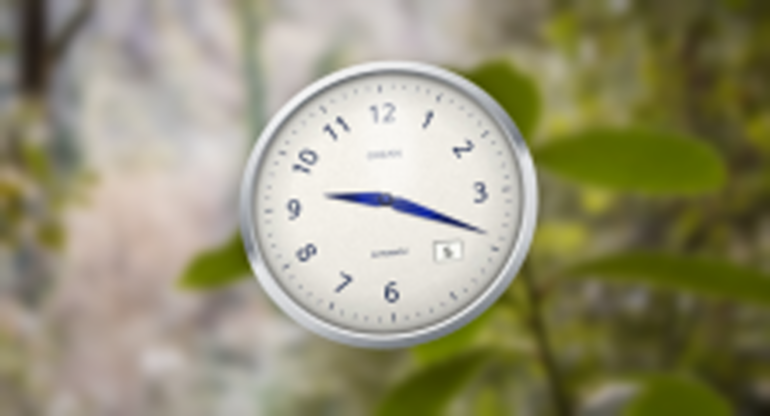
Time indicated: 9:19
